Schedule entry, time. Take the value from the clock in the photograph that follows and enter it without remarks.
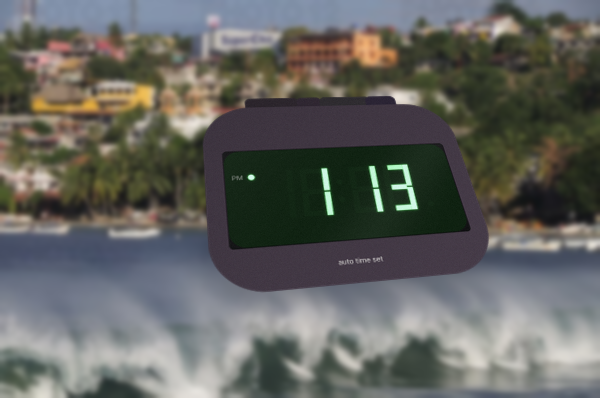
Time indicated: 1:13
